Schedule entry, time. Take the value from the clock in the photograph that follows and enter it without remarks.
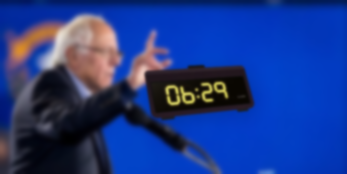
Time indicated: 6:29
